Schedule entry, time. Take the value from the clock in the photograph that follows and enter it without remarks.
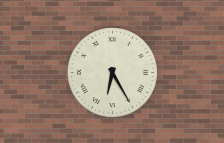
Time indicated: 6:25
